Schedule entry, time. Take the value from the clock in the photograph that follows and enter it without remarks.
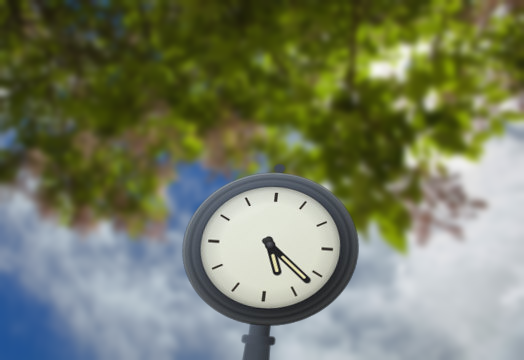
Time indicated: 5:22
